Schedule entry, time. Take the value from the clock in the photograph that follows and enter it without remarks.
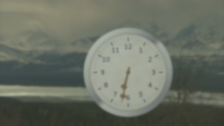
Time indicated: 6:32
